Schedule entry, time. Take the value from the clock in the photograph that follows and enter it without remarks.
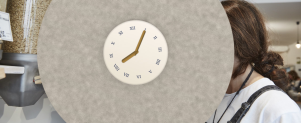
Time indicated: 8:05
